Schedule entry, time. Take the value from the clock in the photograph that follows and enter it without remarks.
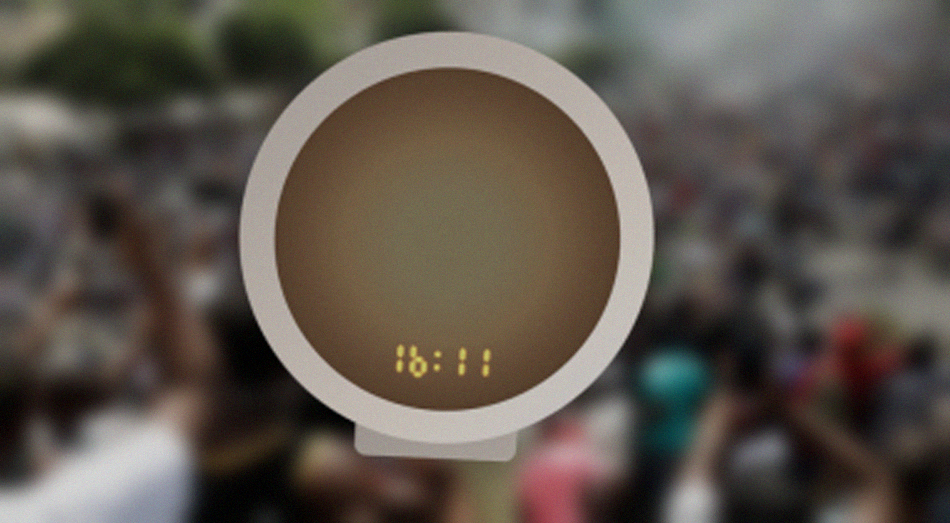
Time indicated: 16:11
